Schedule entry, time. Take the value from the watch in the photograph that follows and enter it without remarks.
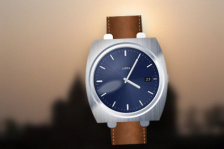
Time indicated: 4:05
